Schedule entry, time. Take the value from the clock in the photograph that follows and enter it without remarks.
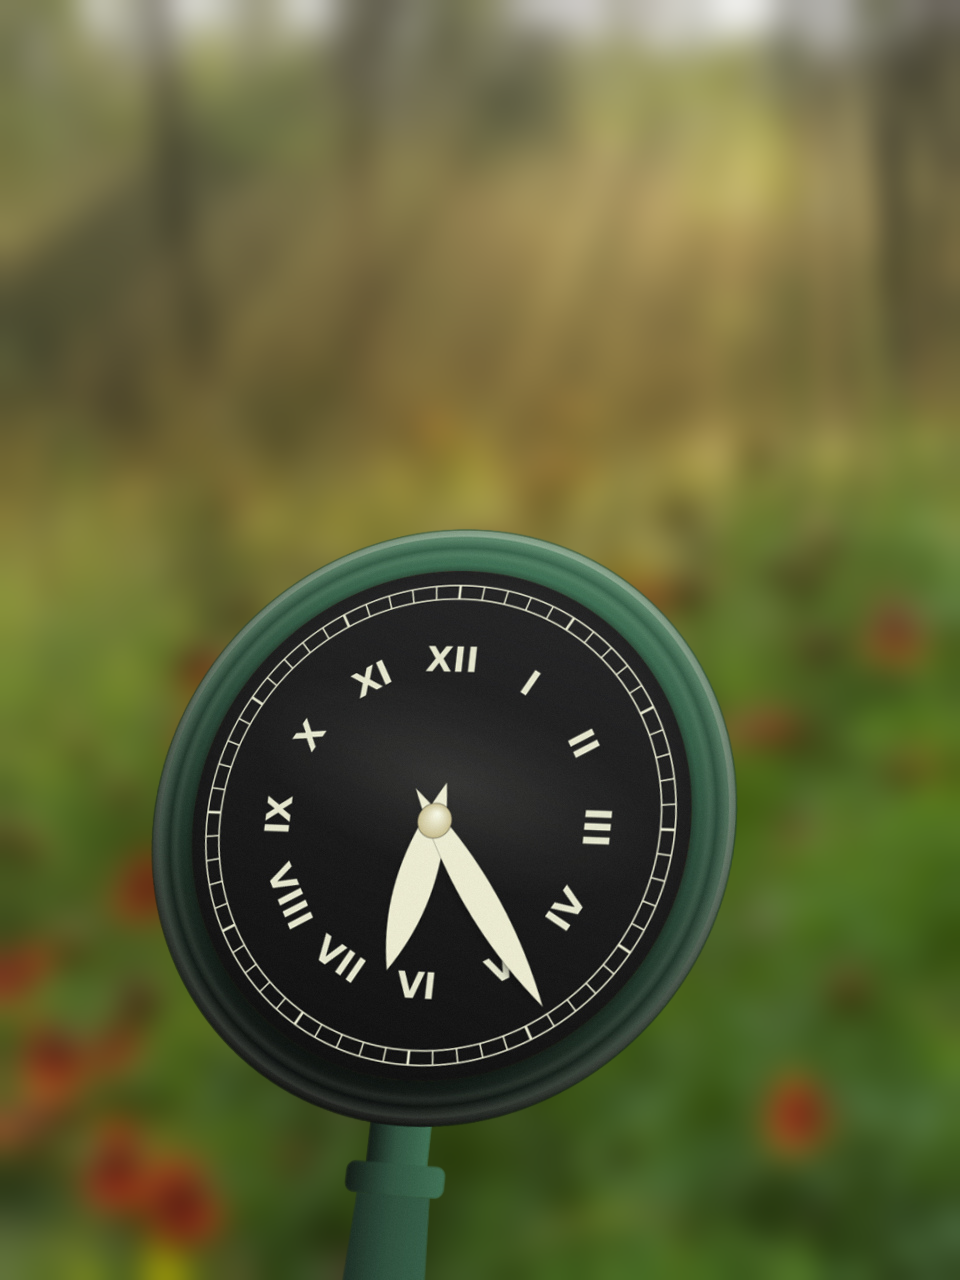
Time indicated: 6:24
